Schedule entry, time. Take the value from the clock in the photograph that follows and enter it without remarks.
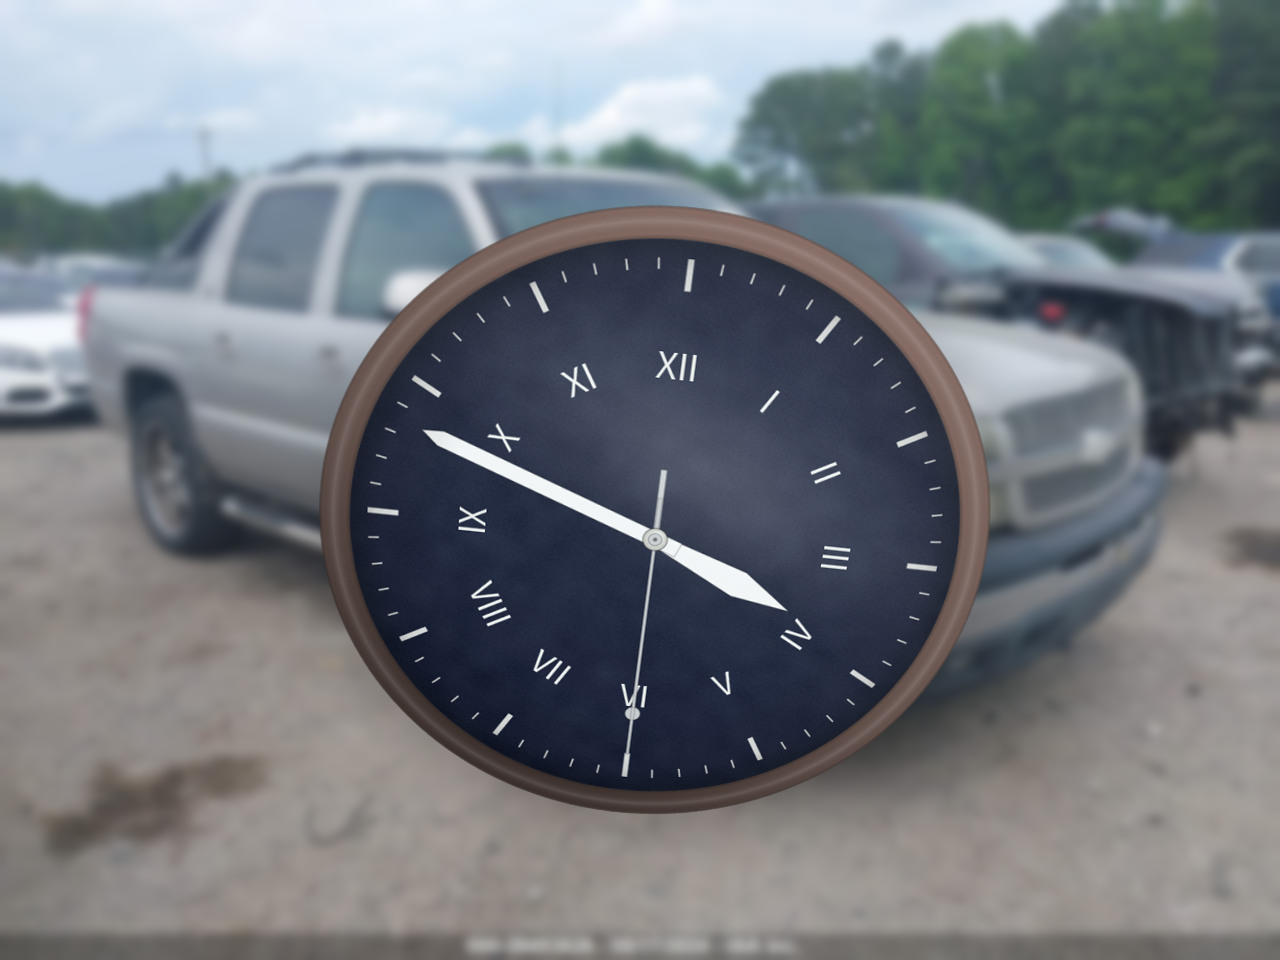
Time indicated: 3:48:30
